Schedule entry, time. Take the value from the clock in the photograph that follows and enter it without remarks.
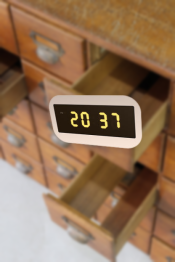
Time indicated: 20:37
